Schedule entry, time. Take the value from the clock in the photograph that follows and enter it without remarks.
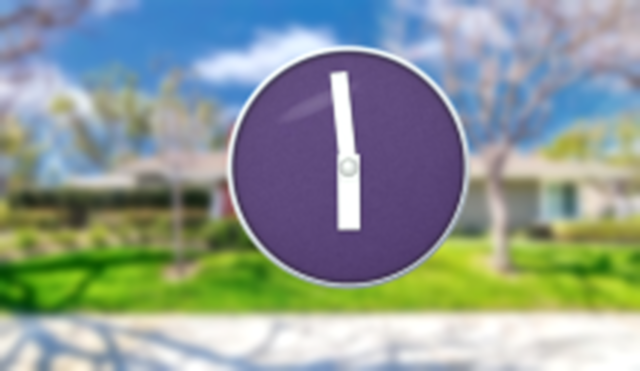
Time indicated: 5:59
